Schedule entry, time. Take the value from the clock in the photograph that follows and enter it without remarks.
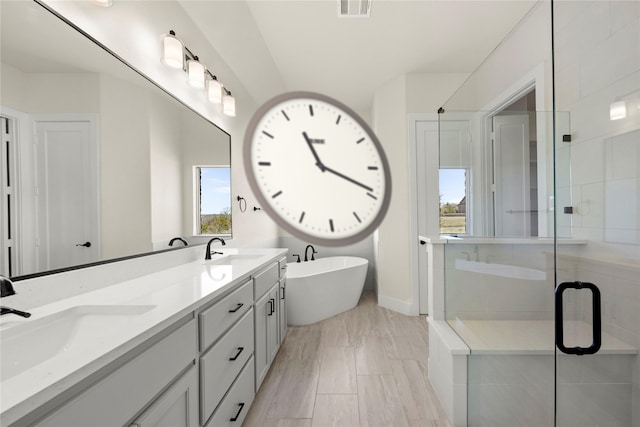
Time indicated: 11:19
